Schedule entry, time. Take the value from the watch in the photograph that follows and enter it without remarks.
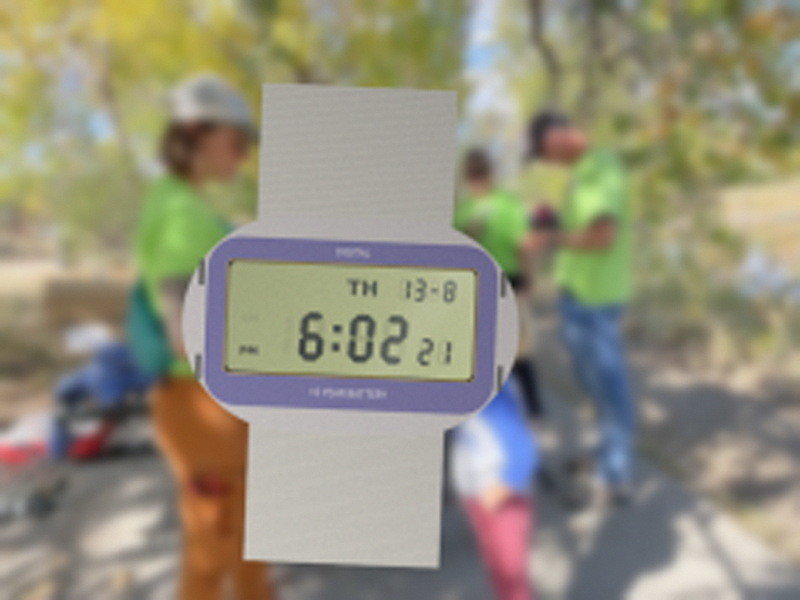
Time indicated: 6:02:21
